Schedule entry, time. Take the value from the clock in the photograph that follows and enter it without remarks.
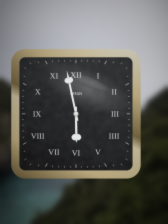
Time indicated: 5:58
